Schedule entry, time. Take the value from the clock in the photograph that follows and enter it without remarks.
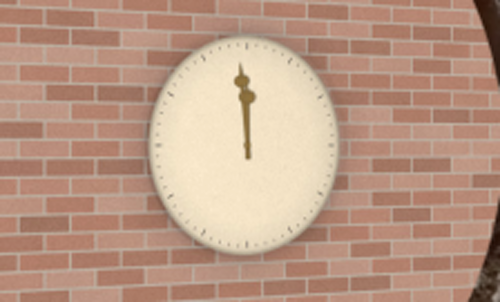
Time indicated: 11:59
